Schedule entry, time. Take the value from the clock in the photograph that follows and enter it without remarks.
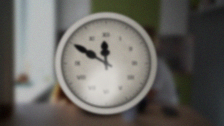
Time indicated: 11:50
